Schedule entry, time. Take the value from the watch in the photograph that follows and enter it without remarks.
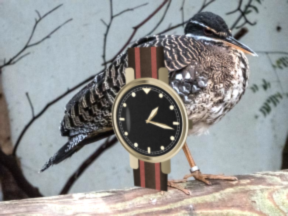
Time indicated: 1:17
